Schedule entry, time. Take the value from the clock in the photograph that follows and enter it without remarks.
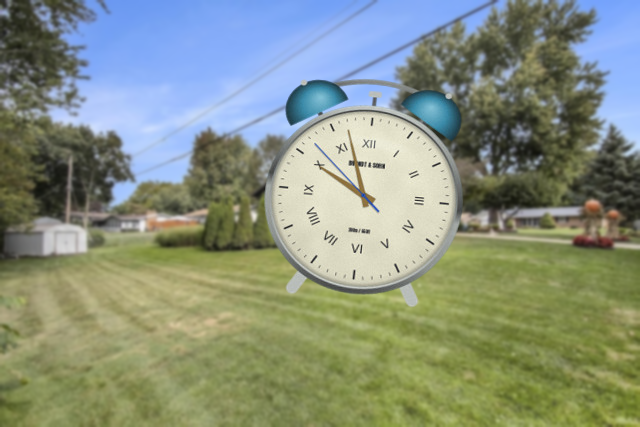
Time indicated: 9:56:52
